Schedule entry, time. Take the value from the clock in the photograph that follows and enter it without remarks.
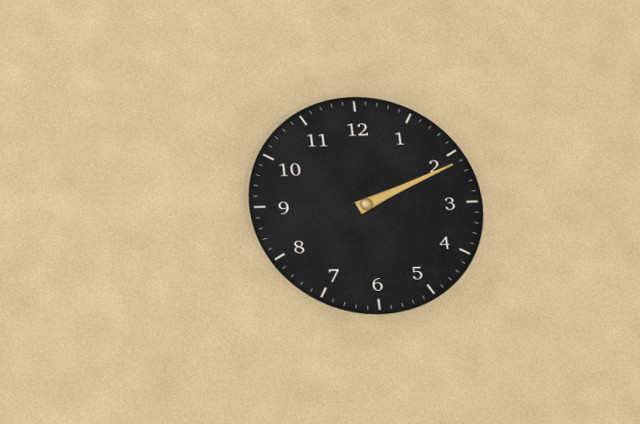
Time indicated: 2:11
